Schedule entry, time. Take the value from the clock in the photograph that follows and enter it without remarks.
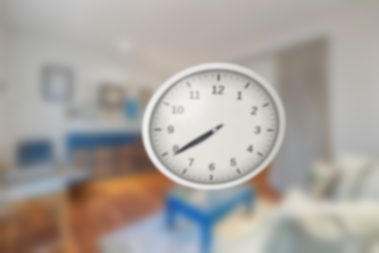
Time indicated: 7:39
